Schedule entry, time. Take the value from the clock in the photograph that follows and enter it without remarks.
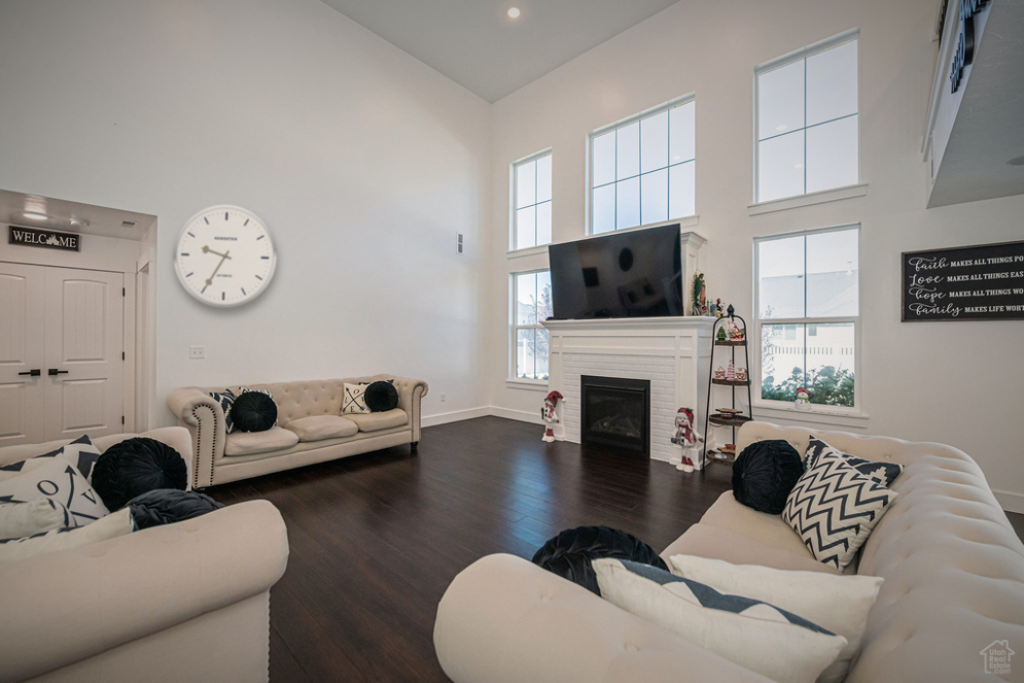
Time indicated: 9:35
